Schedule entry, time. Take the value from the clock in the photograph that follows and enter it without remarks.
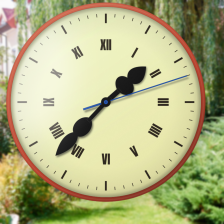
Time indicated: 1:37:12
